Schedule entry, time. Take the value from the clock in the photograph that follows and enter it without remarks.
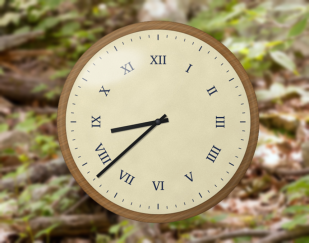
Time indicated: 8:38
